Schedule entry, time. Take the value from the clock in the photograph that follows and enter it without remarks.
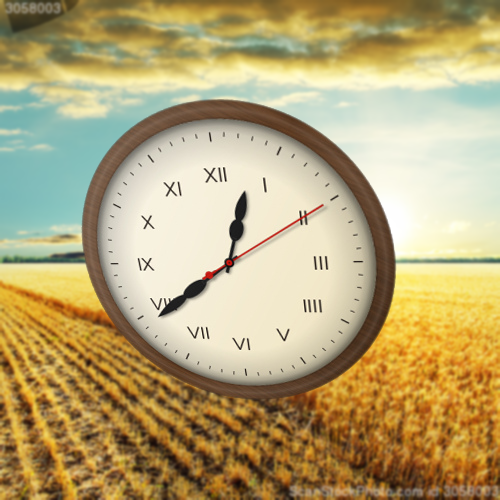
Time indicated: 12:39:10
